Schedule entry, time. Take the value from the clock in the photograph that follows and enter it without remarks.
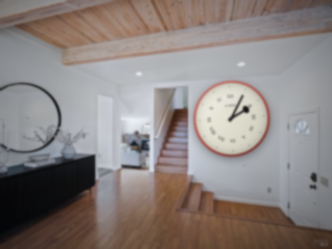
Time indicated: 2:05
